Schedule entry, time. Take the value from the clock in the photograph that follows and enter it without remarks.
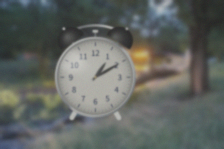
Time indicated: 1:10
